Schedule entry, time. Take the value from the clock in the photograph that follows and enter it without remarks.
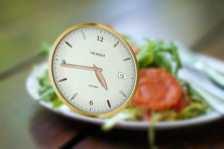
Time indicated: 4:44
